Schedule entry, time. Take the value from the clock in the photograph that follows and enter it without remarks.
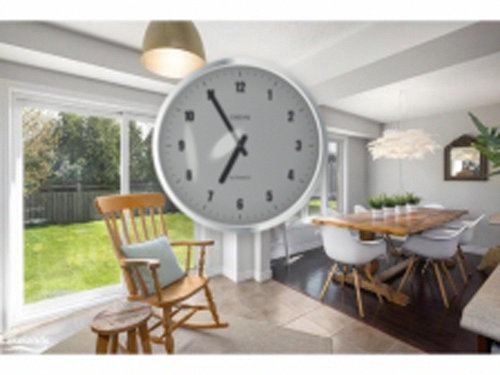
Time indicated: 6:55
